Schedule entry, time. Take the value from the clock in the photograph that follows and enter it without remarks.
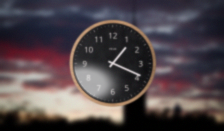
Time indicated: 1:19
